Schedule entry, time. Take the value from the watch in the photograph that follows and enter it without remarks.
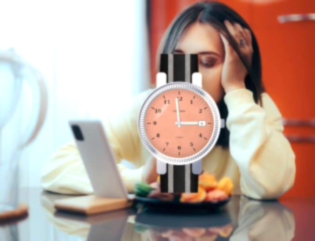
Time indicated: 2:59
